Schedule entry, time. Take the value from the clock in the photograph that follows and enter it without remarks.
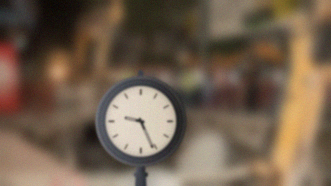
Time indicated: 9:26
